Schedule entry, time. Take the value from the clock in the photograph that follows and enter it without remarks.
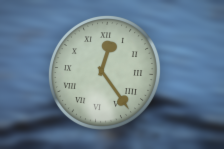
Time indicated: 12:23
